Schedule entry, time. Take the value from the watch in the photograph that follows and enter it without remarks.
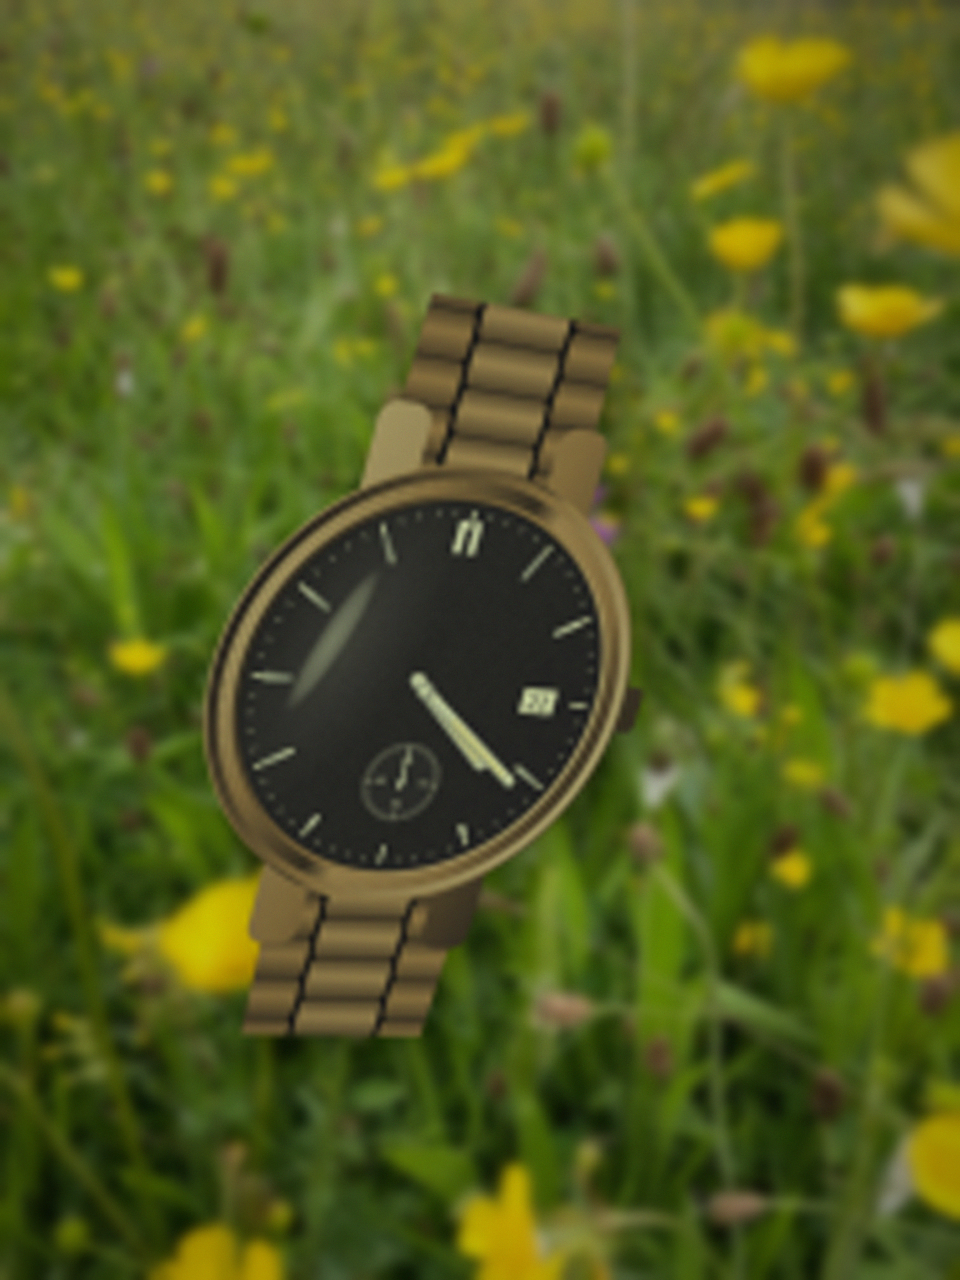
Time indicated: 4:21
